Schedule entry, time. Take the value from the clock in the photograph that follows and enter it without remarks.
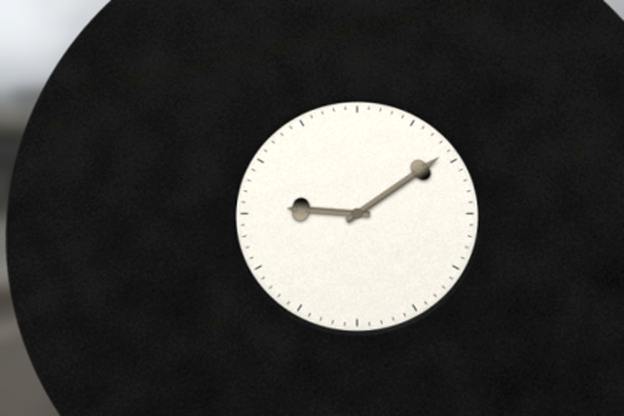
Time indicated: 9:09
